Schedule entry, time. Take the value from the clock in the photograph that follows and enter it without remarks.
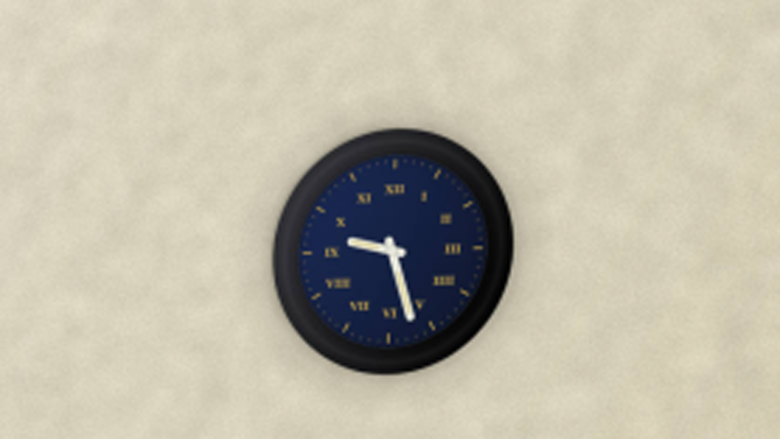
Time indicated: 9:27
